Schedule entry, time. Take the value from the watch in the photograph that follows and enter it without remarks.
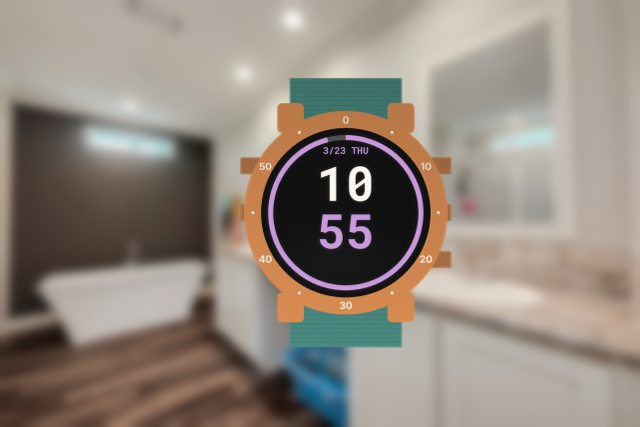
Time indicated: 10:55
